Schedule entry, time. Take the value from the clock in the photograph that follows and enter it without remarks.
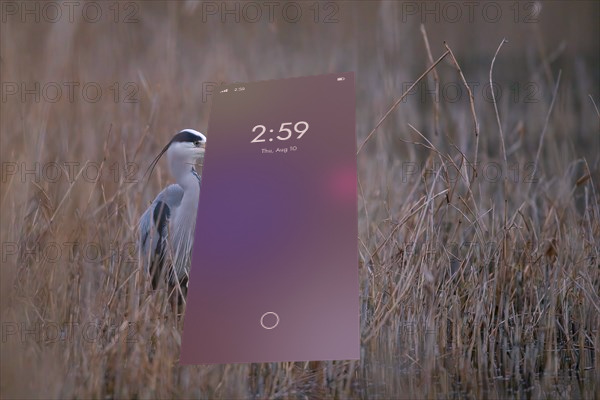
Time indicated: 2:59
